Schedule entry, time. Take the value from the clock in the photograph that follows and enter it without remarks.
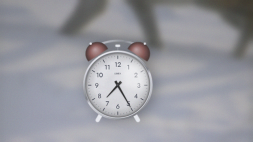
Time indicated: 7:25
